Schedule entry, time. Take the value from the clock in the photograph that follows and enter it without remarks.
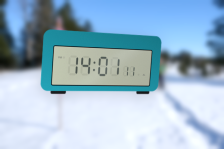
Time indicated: 14:01:11
